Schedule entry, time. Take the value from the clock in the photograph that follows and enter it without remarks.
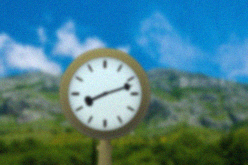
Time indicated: 8:12
